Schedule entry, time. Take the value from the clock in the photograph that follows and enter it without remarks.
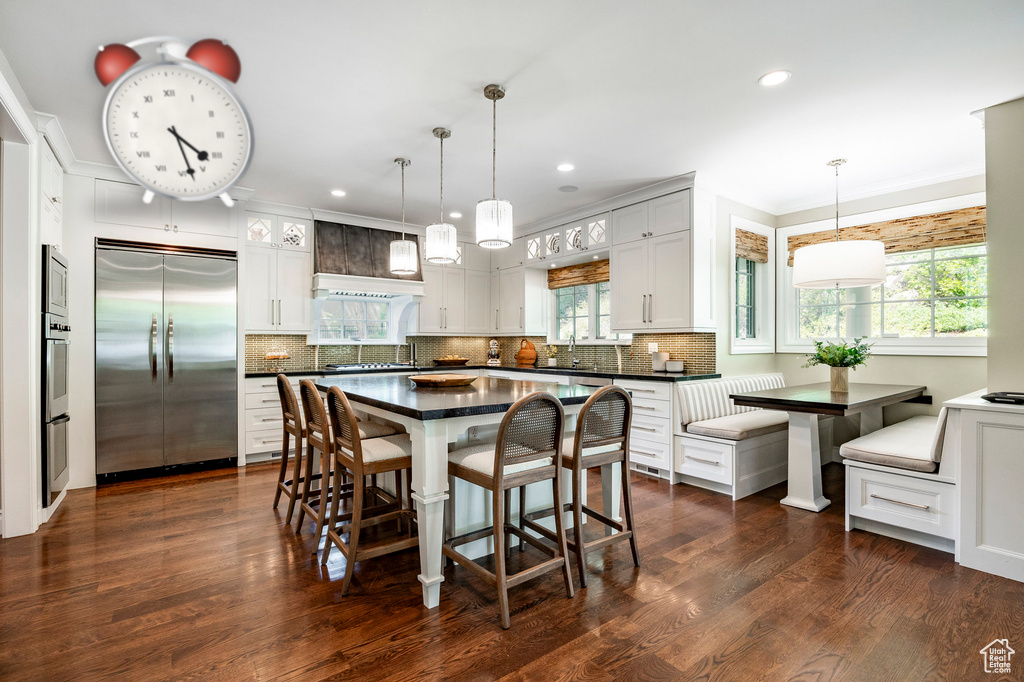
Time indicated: 4:28
